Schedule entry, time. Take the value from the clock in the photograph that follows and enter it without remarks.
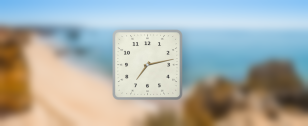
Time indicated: 7:13
